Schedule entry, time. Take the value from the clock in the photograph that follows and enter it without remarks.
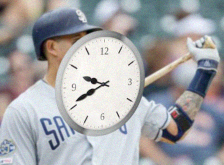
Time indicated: 9:41
